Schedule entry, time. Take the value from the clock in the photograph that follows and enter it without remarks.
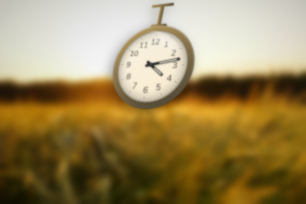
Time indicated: 4:13
